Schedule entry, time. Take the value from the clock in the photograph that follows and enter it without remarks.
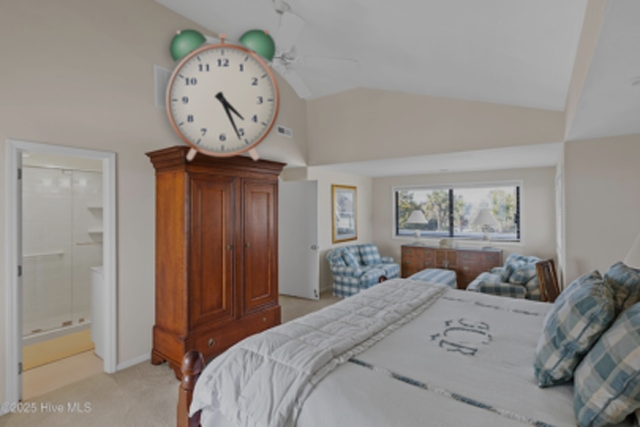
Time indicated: 4:26
